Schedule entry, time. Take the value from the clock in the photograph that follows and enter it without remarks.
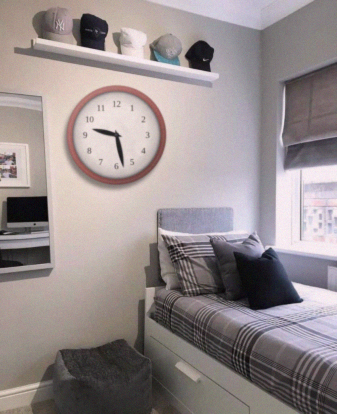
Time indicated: 9:28
